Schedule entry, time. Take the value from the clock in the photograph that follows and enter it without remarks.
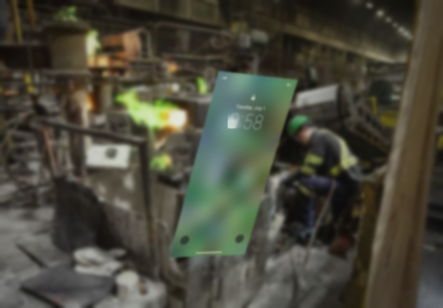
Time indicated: 9:58
